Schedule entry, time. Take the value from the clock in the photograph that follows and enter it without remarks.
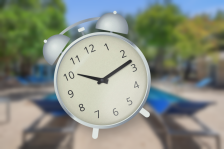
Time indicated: 10:13
